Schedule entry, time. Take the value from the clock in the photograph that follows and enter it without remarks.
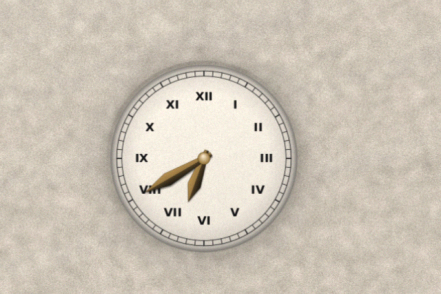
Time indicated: 6:40
